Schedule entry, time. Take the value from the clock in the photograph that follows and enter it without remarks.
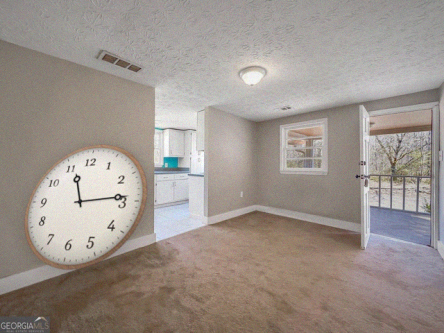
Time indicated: 11:14
